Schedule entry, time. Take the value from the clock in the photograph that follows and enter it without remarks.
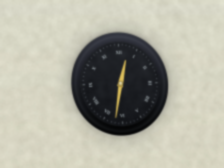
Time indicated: 12:32
